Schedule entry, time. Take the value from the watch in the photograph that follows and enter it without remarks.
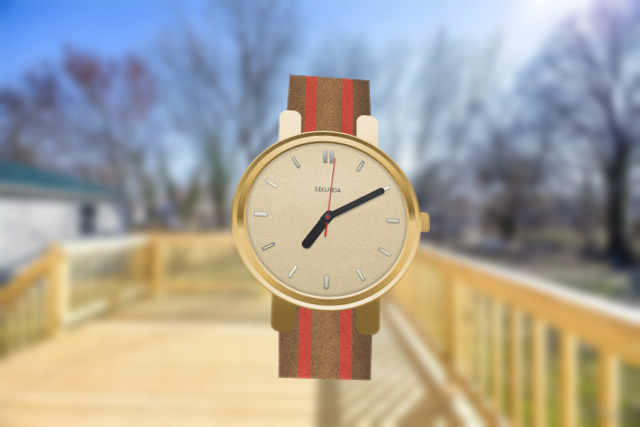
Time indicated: 7:10:01
